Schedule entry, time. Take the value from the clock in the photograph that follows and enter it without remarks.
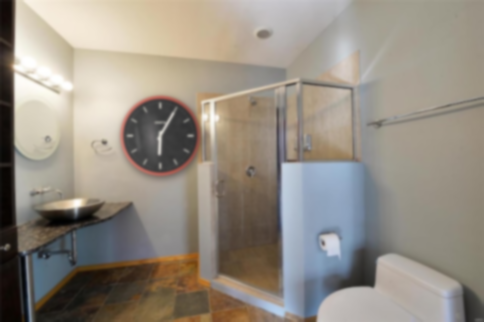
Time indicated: 6:05
